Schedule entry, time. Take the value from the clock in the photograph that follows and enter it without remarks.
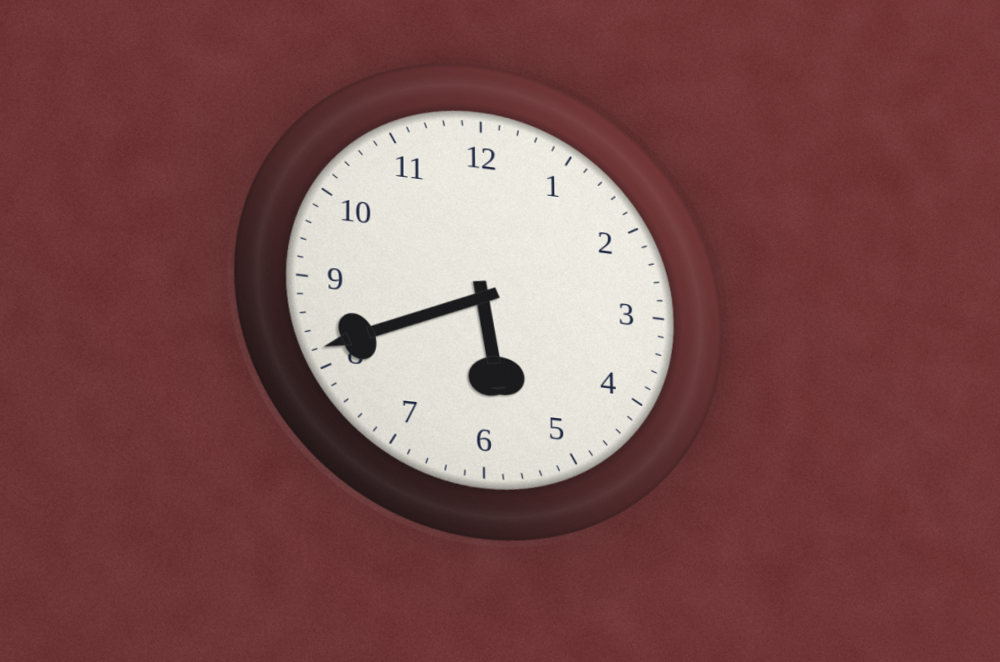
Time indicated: 5:41
